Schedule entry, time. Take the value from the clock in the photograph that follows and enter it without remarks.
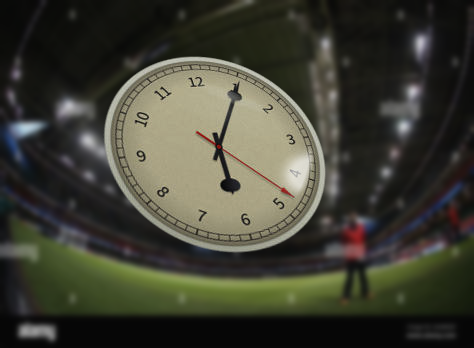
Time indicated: 6:05:23
